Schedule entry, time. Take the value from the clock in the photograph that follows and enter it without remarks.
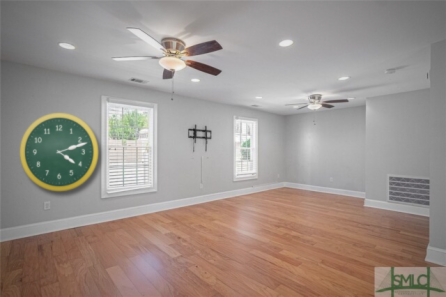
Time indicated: 4:12
